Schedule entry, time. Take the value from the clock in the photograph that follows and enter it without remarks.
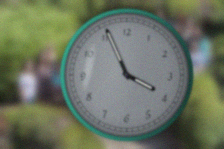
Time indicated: 3:56
